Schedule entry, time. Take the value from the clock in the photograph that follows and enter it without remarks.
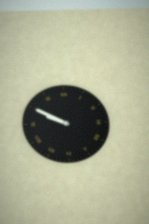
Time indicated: 9:50
